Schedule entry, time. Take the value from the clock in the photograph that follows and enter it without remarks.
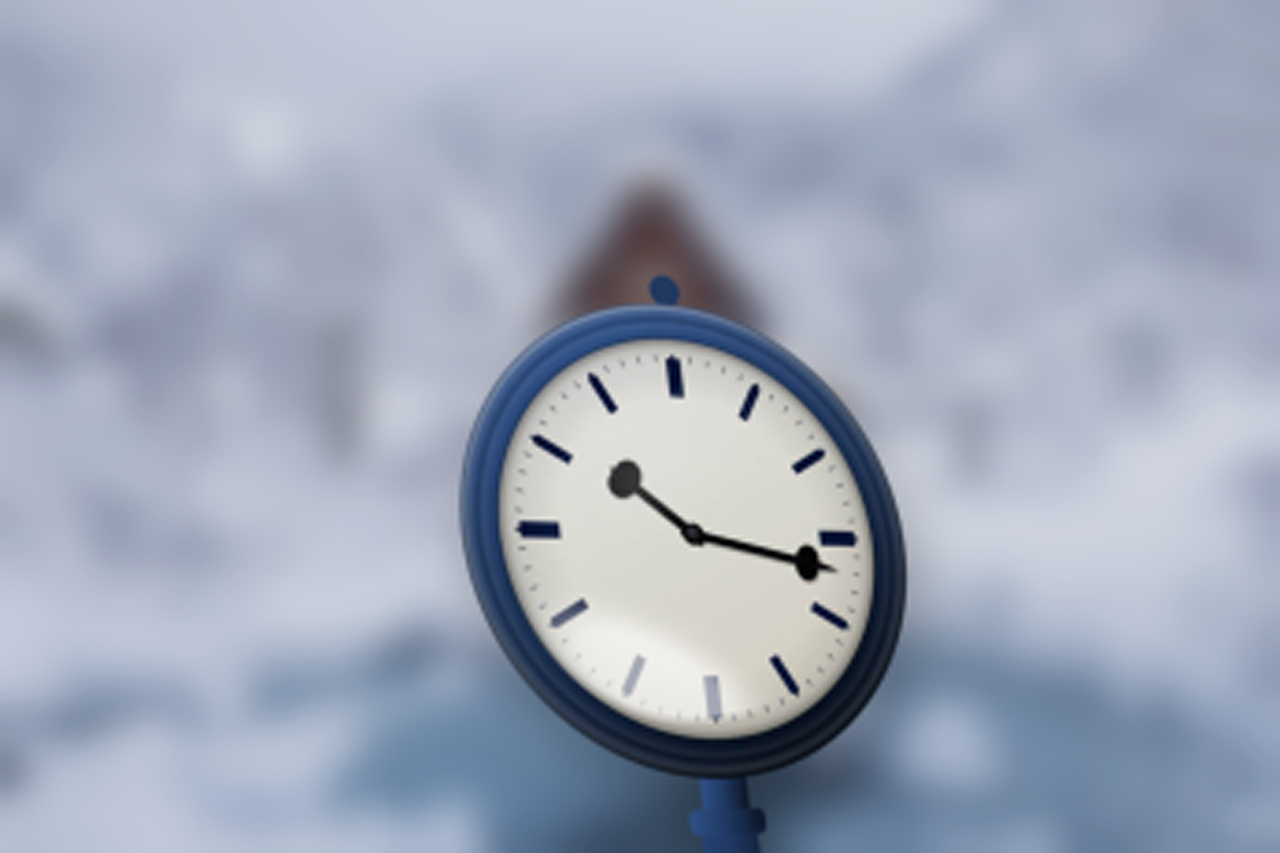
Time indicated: 10:17
